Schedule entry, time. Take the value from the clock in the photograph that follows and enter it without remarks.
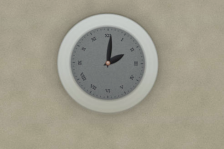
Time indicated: 2:01
